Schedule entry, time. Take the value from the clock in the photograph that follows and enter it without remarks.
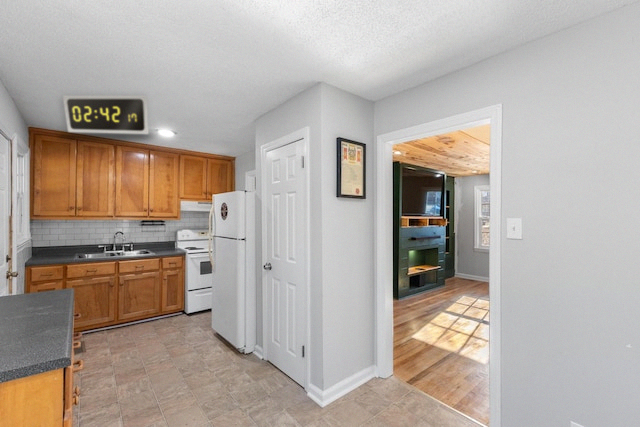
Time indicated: 2:42
